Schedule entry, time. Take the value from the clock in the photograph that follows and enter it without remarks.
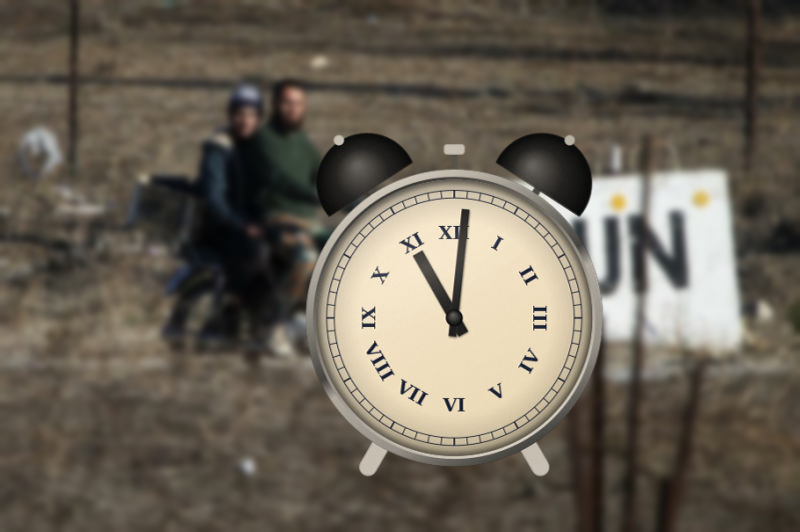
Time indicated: 11:01
